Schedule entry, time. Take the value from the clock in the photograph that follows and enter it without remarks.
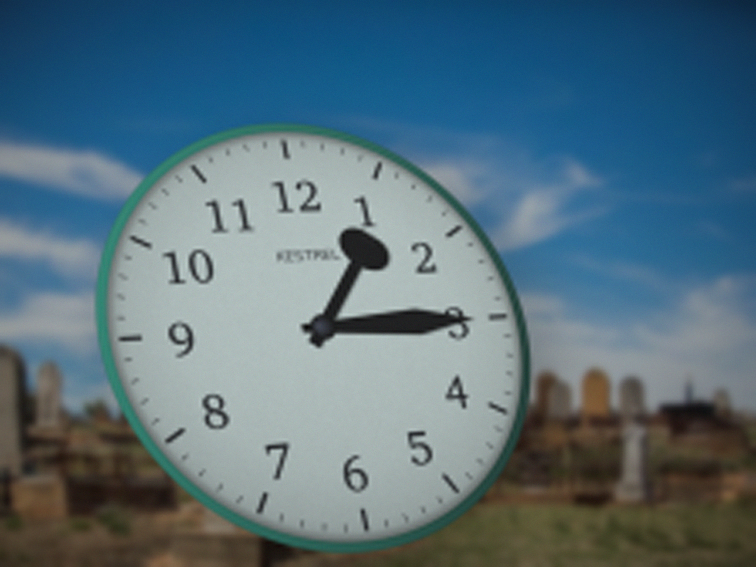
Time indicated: 1:15
